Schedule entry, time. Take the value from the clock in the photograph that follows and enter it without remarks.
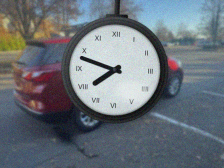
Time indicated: 7:48
